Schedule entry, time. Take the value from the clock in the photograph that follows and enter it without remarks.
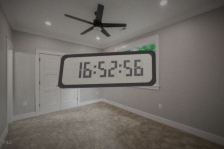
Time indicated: 16:52:56
